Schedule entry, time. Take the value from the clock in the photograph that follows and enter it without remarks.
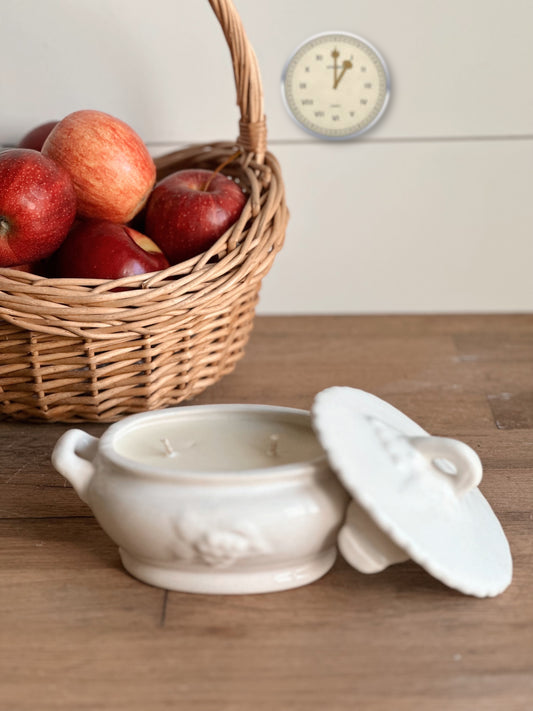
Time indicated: 1:00
